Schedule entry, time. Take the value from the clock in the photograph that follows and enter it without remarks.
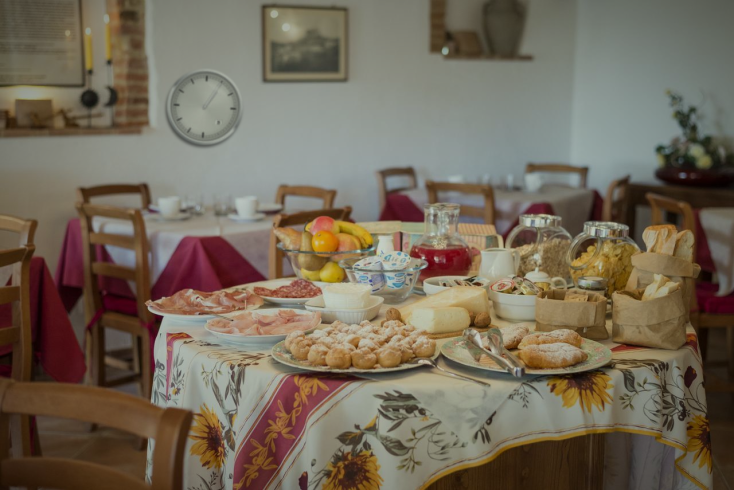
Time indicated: 1:05
